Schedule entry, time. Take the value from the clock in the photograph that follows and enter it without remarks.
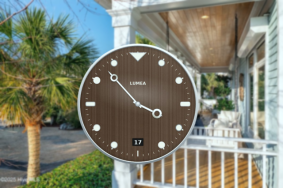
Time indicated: 3:53
